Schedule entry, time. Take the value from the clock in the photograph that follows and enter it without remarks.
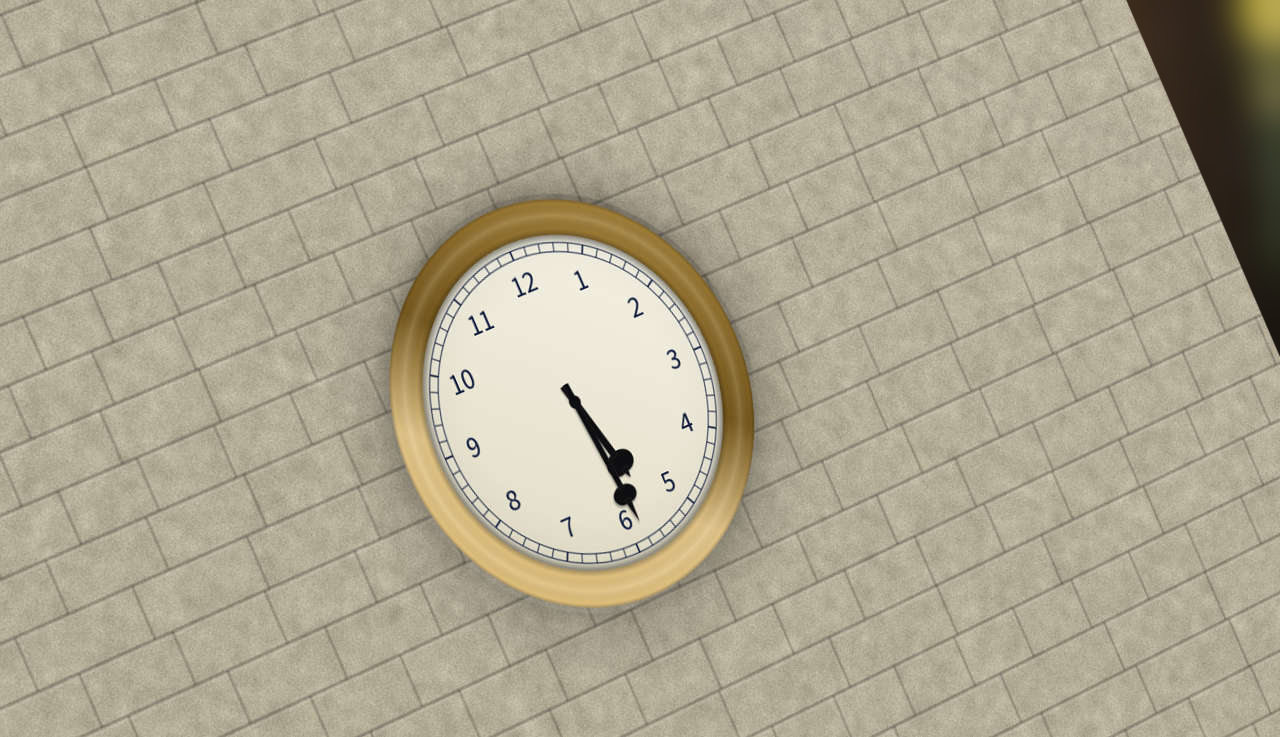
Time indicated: 5:29
